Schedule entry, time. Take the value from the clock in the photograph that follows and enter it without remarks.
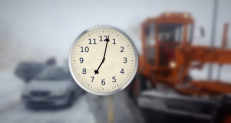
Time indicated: 7:02
